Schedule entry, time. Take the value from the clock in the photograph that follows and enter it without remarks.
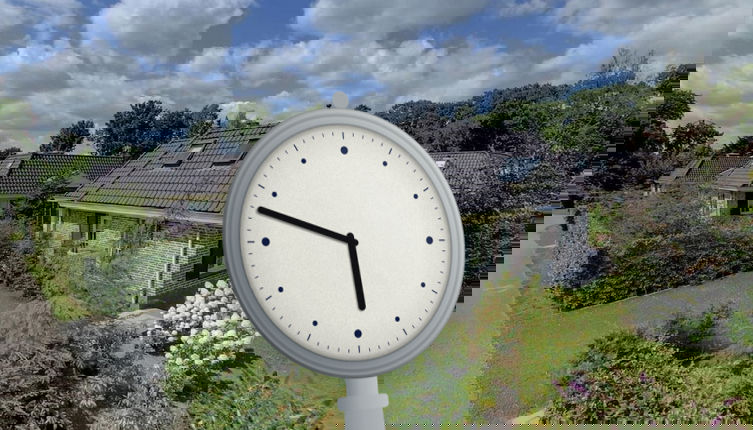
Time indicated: 5:48
